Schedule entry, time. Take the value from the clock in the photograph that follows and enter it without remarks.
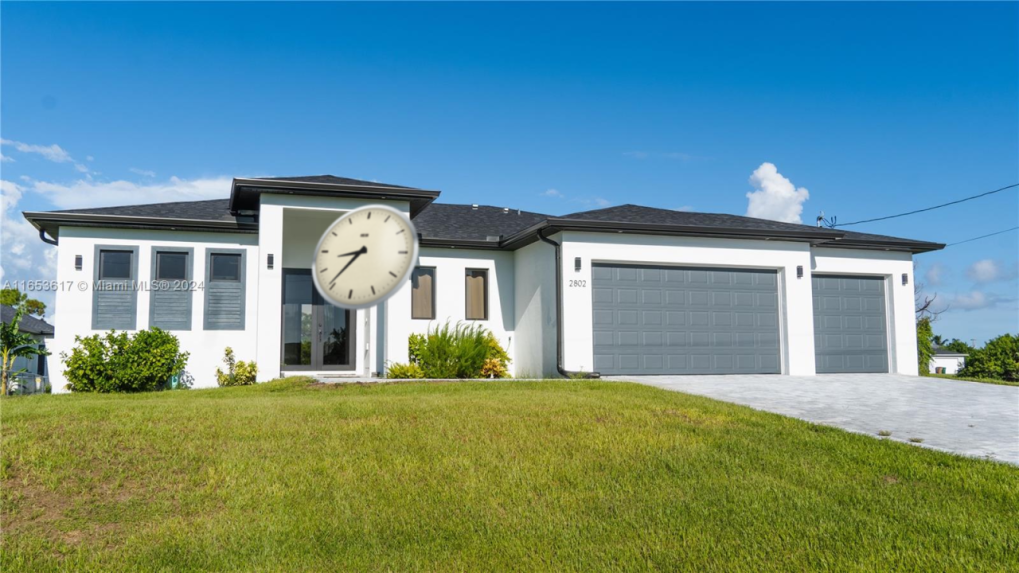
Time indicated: 8:36
